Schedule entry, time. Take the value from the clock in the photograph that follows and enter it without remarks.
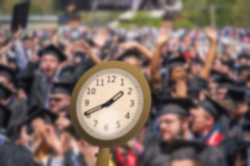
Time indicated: 1:41
